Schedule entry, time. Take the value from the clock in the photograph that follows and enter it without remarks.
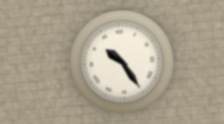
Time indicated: 10:25
